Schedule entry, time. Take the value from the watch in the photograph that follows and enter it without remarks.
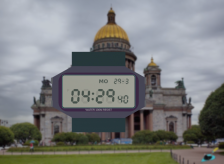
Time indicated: 4:29:40
